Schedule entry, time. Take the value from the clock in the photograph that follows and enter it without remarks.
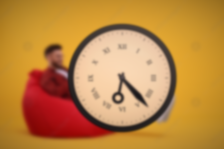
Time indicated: 6:23
